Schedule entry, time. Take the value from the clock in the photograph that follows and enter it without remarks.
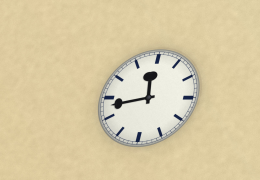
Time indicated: 11:43
